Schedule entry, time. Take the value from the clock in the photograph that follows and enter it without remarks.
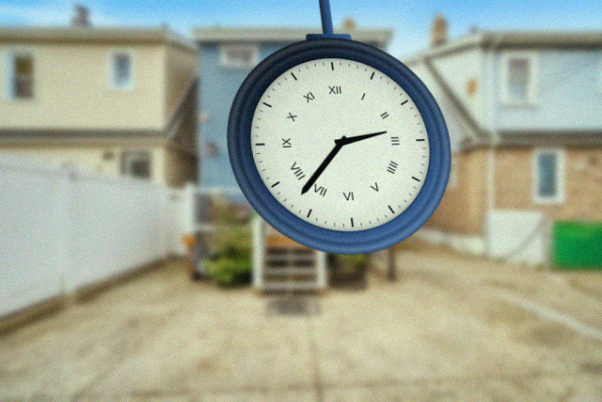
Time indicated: 2:37
